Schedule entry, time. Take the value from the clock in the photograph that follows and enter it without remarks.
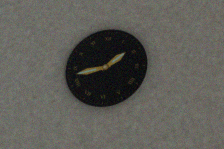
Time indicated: 1:43
